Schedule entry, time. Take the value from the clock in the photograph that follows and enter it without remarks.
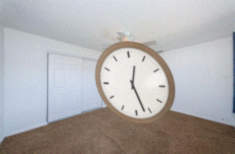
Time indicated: 12:27
